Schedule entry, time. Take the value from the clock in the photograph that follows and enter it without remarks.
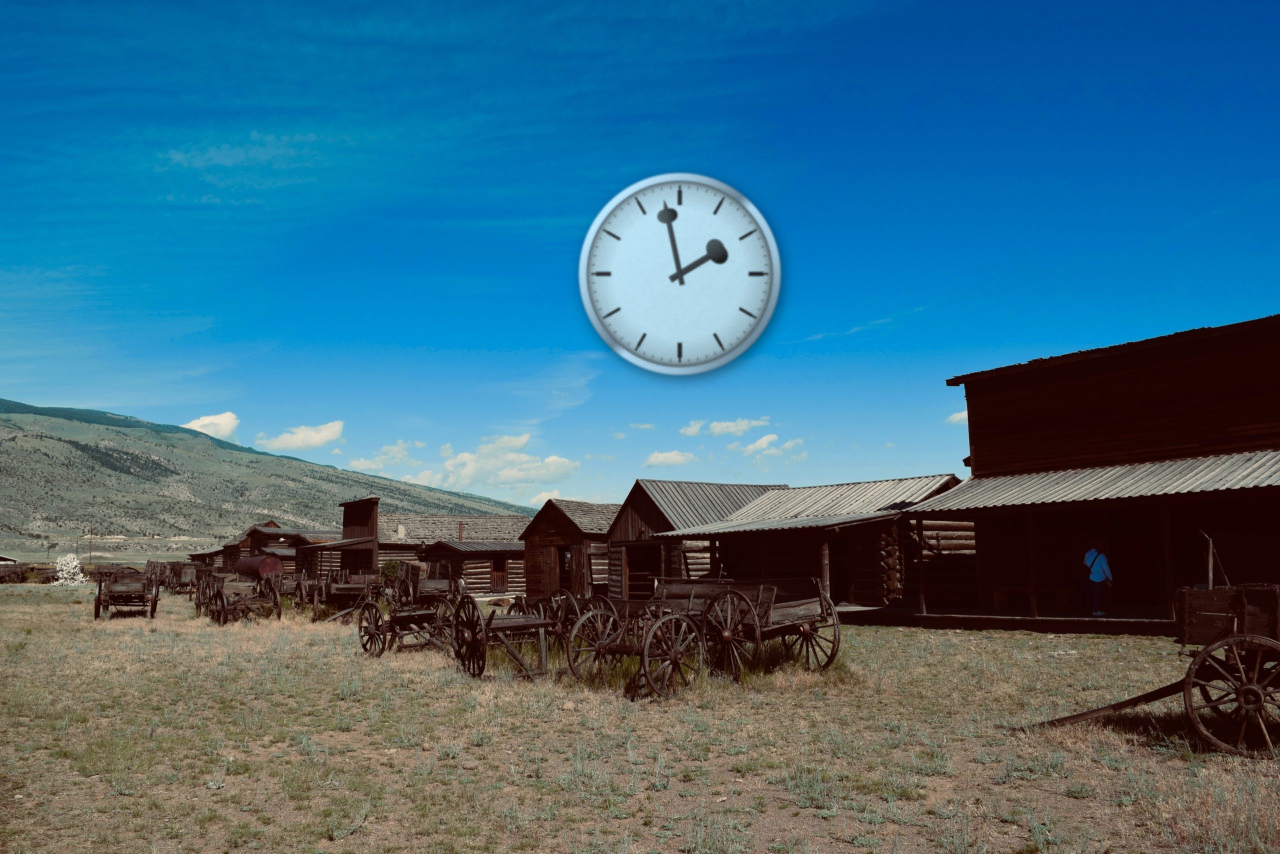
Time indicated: 1:58
